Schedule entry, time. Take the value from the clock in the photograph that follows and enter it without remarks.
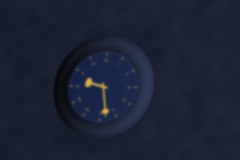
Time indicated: 9:28
